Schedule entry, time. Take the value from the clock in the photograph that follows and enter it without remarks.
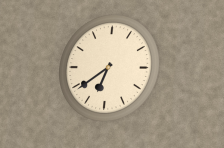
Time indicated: 6:39
